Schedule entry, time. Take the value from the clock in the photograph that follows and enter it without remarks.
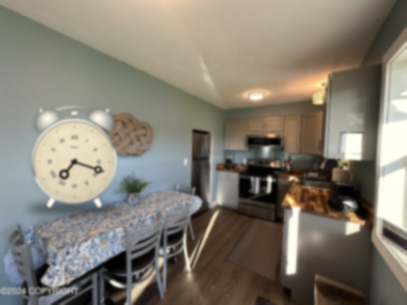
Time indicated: 7:18
